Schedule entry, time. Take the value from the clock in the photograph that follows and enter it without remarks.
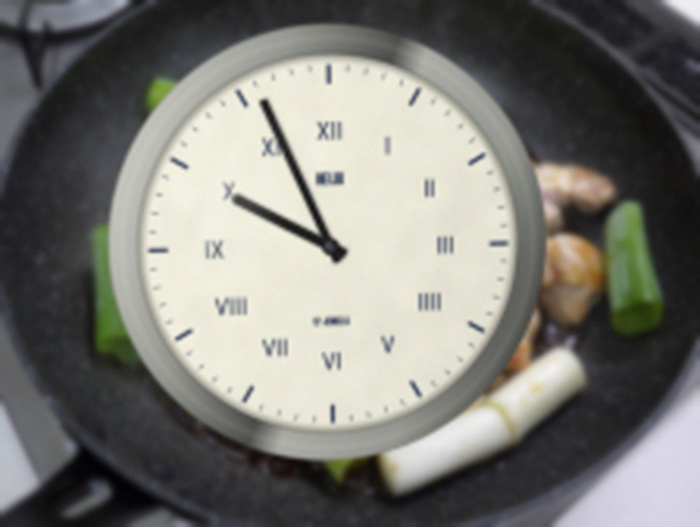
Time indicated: 9:56
